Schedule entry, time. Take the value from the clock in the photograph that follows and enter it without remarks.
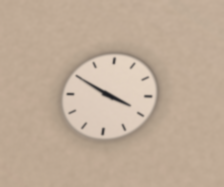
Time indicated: 3:50
